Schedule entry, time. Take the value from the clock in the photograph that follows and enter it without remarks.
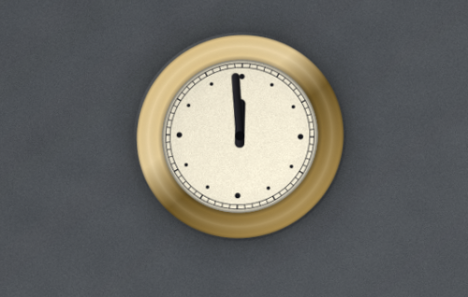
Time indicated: 11:59
